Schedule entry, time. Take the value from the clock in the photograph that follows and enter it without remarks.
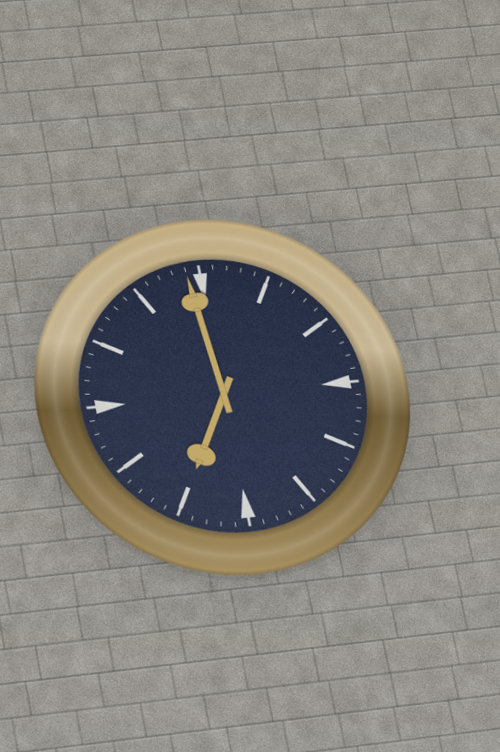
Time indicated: 6:59
